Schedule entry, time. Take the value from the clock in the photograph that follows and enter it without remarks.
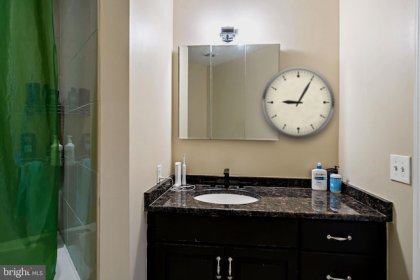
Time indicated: 9:05
